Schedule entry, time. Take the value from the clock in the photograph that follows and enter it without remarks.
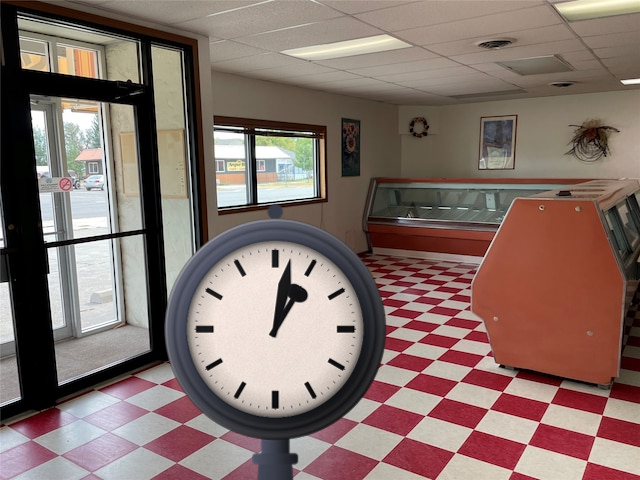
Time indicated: 1:02
